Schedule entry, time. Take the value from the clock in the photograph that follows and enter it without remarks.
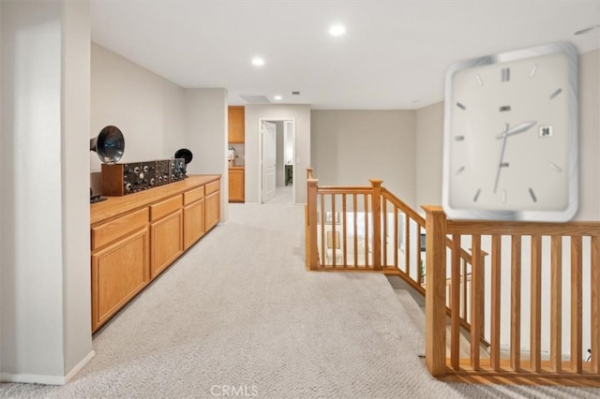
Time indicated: 2:32
